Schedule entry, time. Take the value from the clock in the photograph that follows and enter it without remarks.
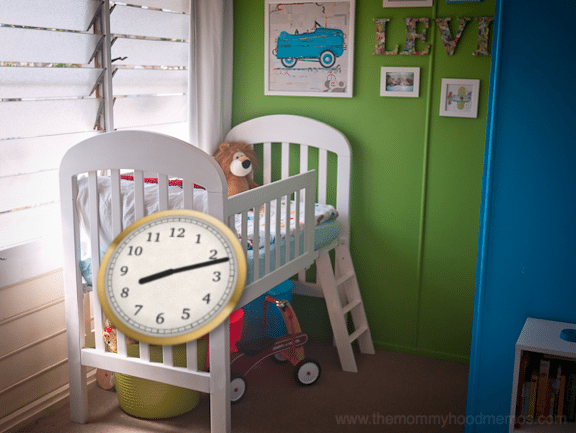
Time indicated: 8:12
